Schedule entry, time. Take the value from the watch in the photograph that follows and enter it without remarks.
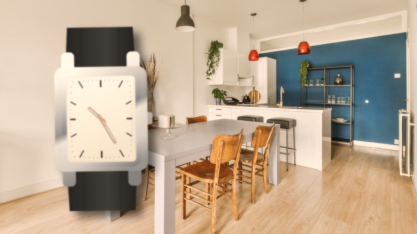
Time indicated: 10:25
